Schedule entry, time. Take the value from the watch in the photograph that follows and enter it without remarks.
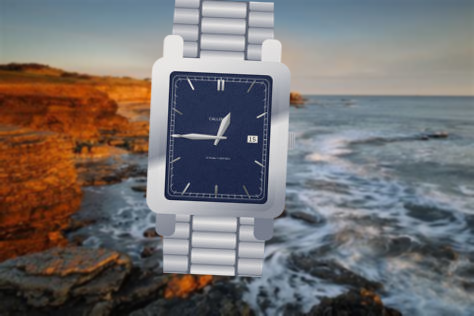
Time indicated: 12:45
